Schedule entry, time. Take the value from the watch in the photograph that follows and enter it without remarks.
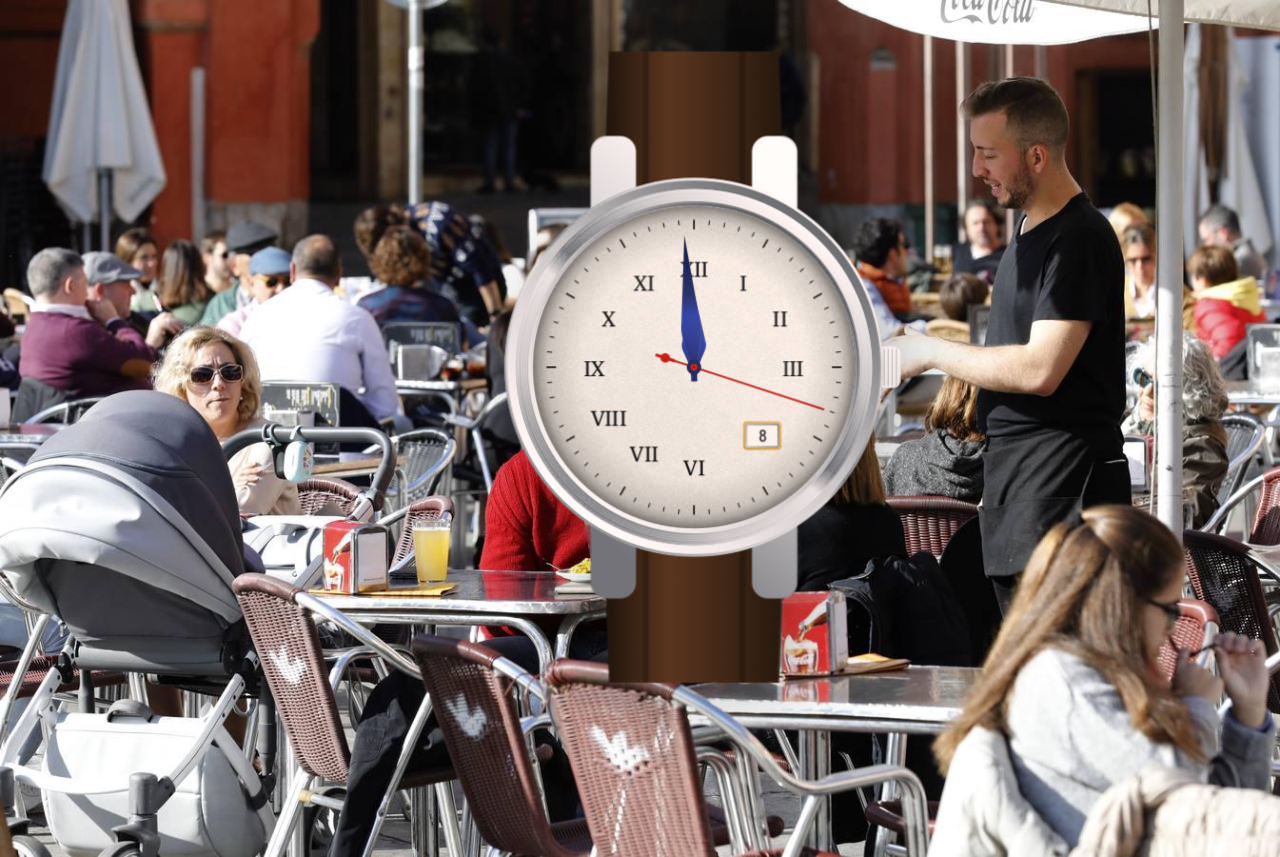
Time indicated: 11:59:18
